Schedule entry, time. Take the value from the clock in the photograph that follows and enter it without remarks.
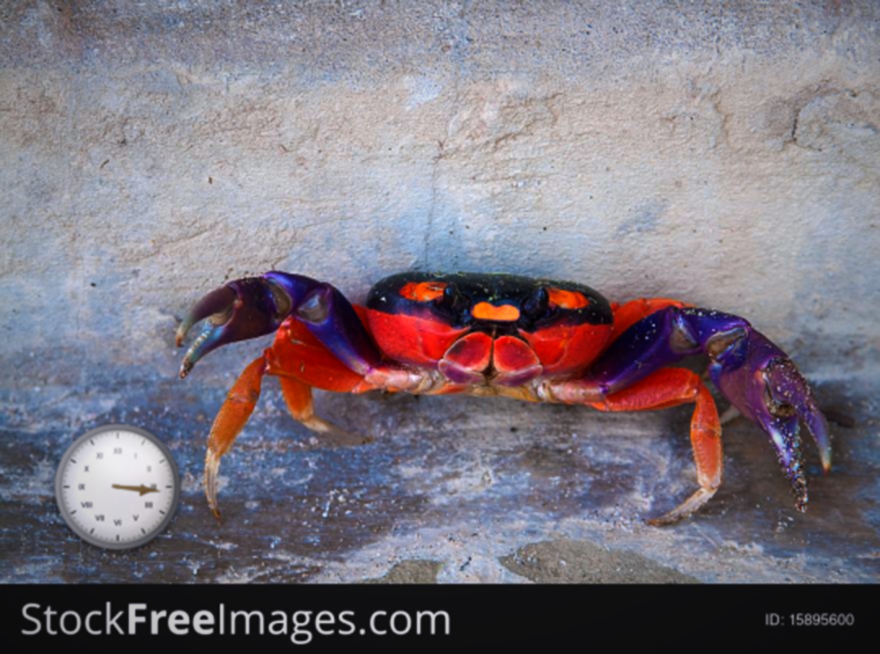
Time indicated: 3:16
